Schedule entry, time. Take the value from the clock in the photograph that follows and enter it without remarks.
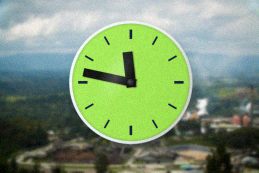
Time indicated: 11:47
